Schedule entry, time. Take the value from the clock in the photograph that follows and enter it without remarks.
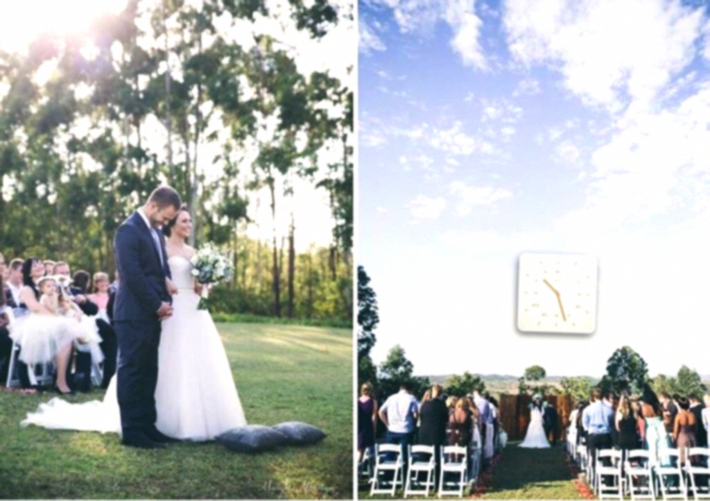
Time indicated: 10:27
